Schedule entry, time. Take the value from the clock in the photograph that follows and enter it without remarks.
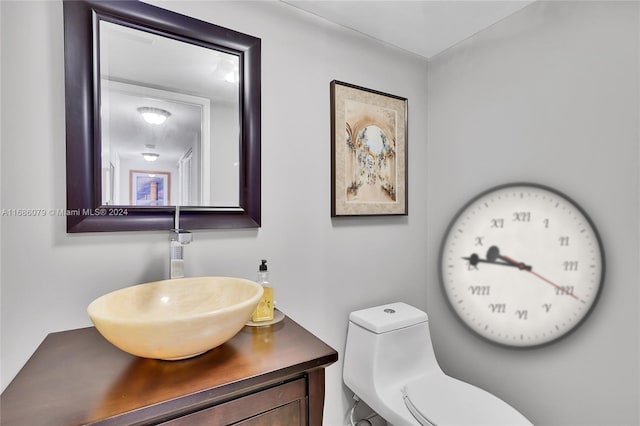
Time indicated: 9:46:20
